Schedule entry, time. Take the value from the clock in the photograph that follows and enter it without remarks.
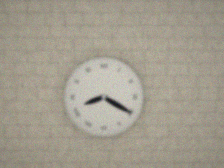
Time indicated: 8:20
